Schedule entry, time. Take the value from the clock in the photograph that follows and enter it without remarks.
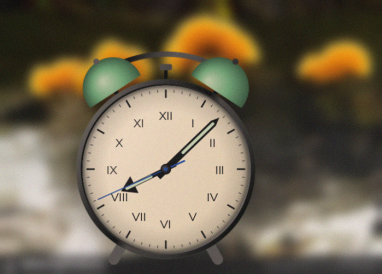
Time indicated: 8:07:41
